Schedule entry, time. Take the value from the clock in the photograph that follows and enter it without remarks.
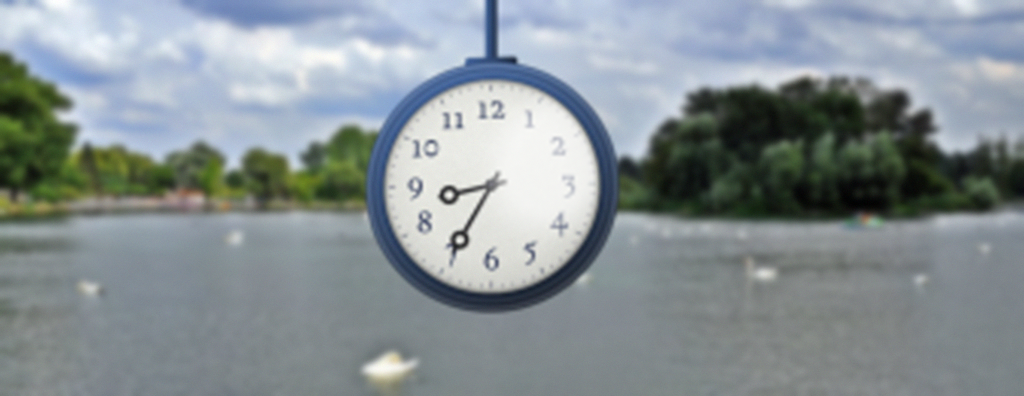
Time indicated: 8:35
